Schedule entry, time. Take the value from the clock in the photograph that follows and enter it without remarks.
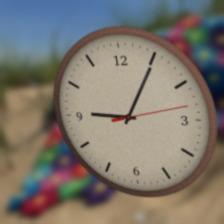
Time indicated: 9:05:13
